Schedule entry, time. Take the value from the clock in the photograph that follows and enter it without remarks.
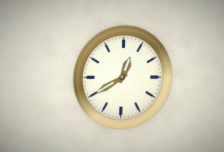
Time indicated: 12:40
